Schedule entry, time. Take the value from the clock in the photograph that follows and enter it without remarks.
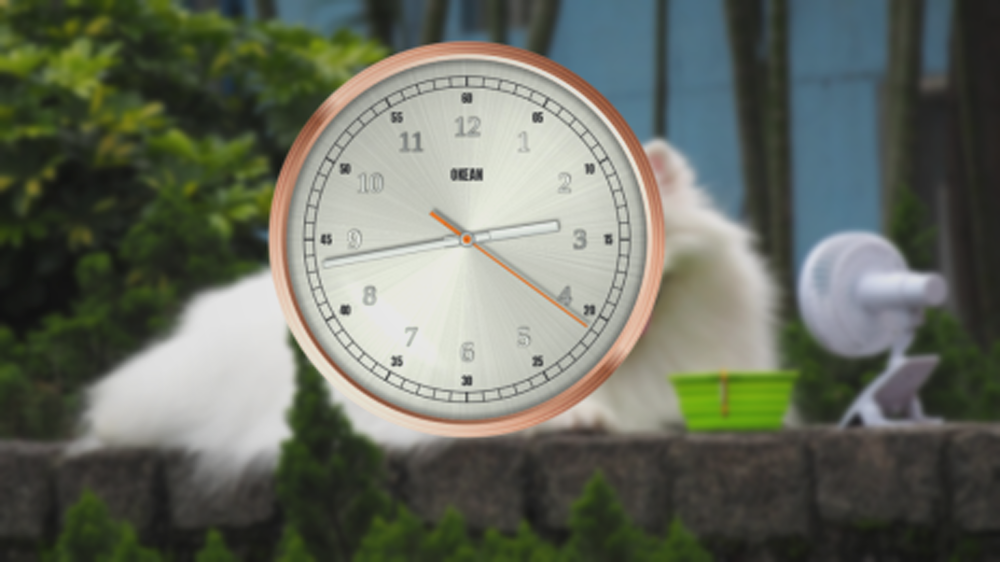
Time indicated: 2:43:21
